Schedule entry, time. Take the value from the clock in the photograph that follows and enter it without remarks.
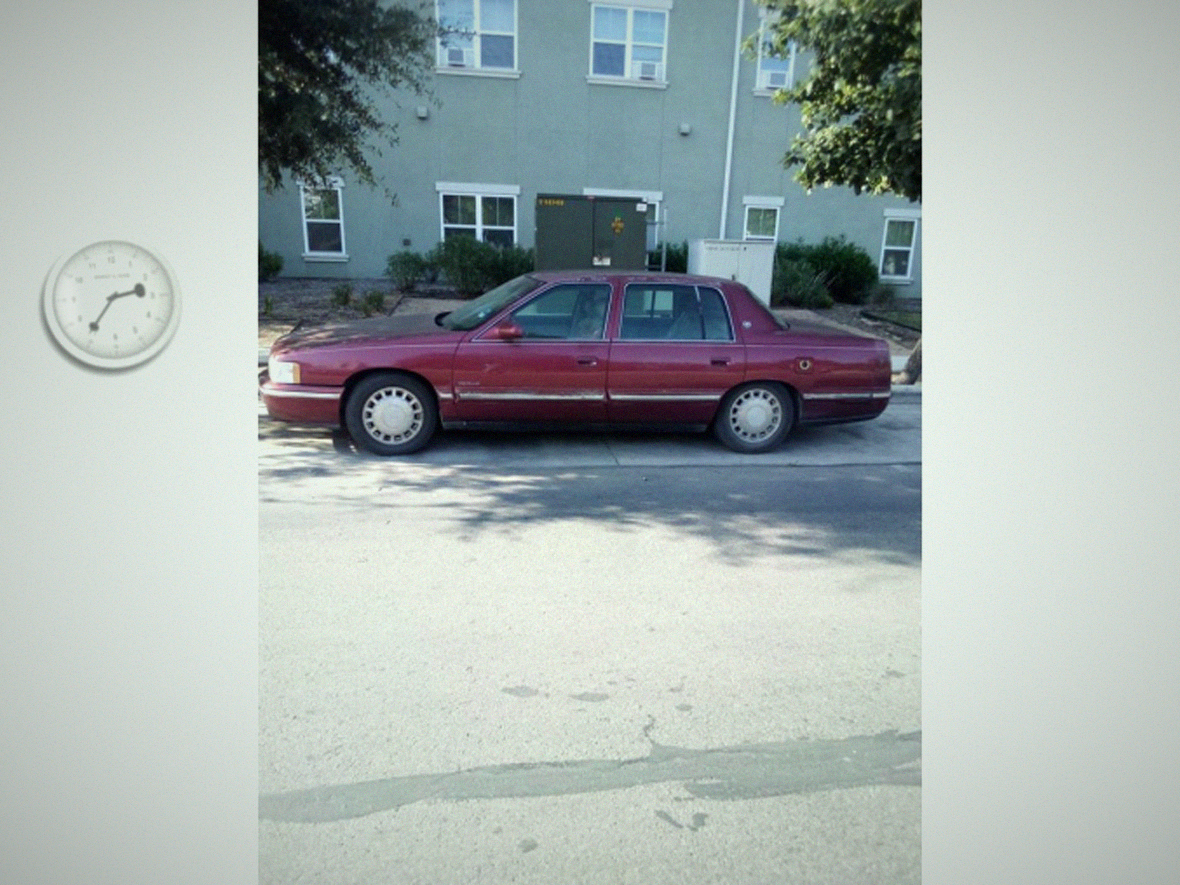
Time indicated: 2:36
